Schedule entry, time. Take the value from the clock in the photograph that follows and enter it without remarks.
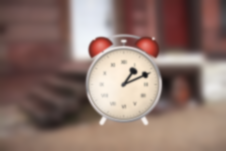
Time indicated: 1:11
